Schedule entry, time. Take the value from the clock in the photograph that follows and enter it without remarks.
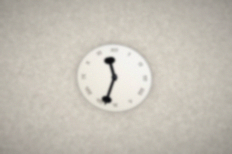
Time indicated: 11:33
